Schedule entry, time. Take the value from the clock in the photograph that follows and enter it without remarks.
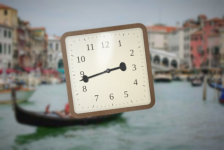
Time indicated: 2:43
